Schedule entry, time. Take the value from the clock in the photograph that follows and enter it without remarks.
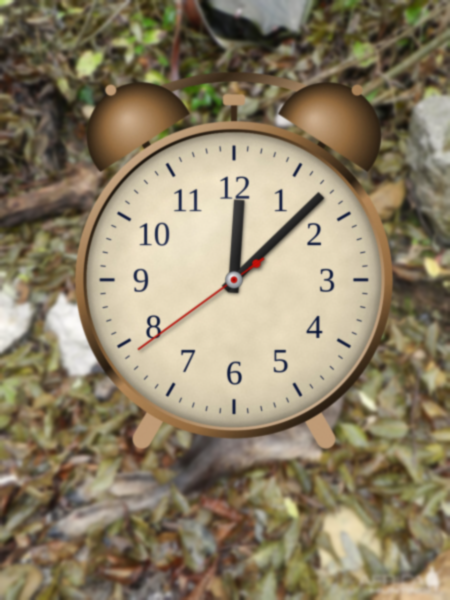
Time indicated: 12:07:39
